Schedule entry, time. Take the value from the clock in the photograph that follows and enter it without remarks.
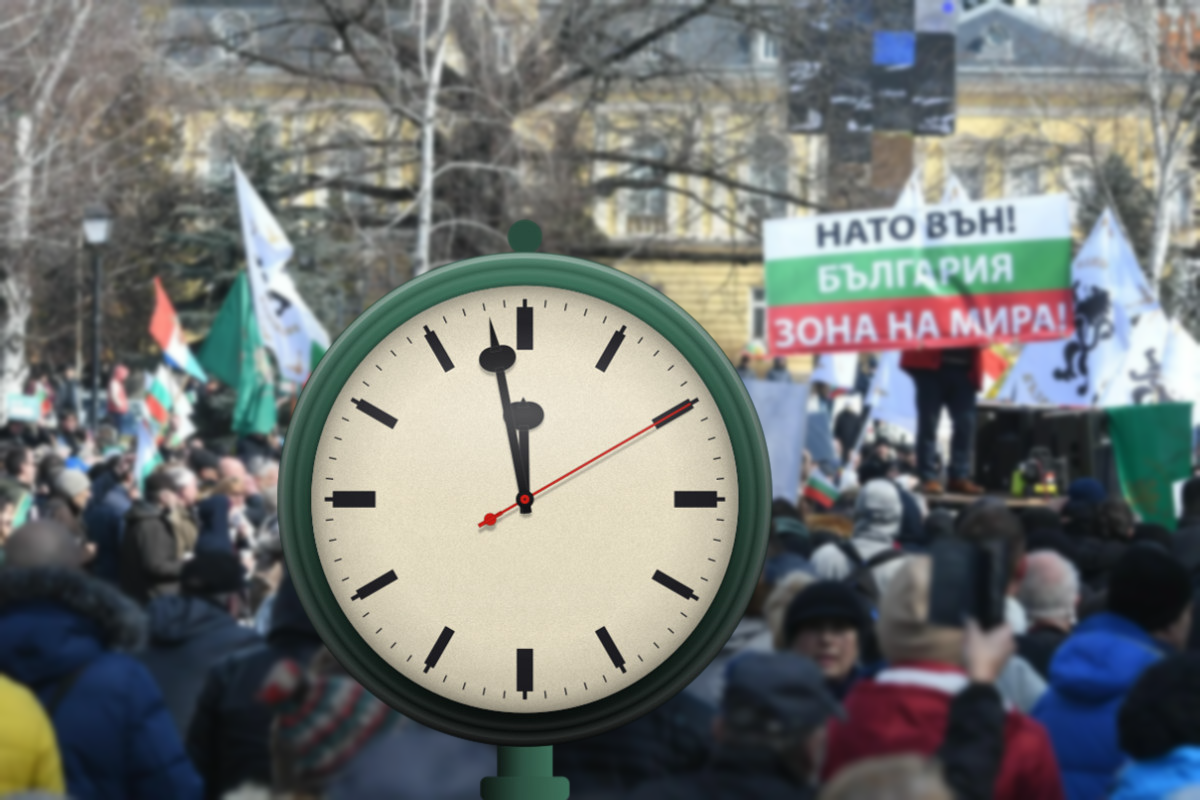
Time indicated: 11:58:10
